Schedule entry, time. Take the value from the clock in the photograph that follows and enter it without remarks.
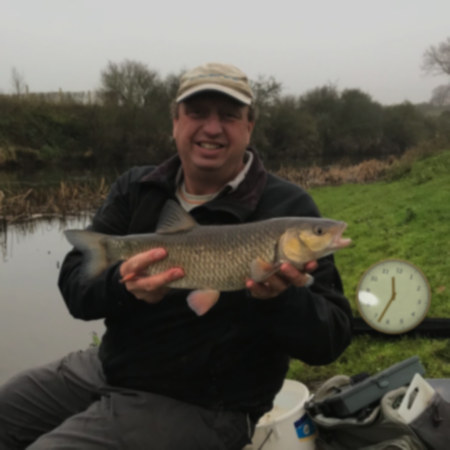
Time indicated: 11:33
